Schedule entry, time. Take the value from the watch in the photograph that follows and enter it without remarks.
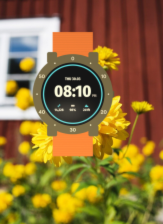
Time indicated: 8:10
